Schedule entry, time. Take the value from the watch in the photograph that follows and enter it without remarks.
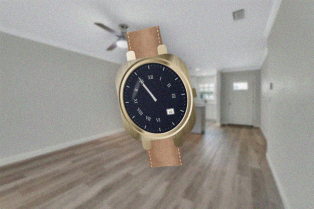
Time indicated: 10:55
